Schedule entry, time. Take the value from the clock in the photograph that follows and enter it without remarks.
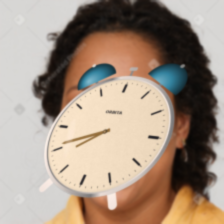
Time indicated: 7:41
